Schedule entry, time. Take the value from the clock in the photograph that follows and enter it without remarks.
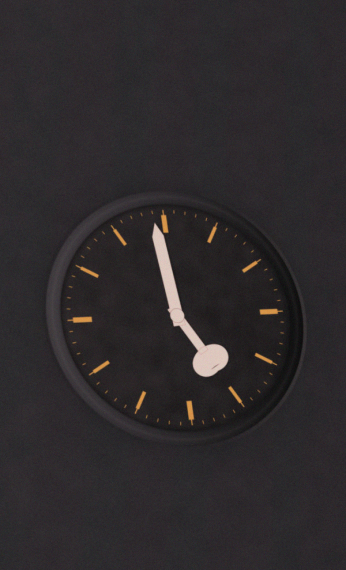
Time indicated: 4:59
